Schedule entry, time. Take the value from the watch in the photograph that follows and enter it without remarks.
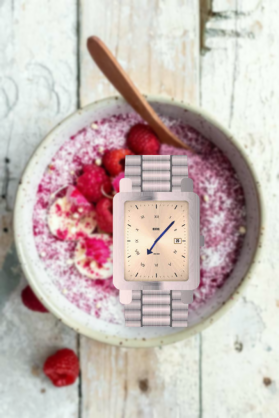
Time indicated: 7:07
